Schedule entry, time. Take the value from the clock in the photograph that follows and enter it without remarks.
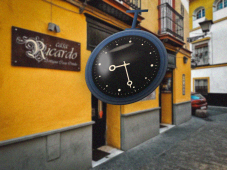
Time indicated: 8:26
